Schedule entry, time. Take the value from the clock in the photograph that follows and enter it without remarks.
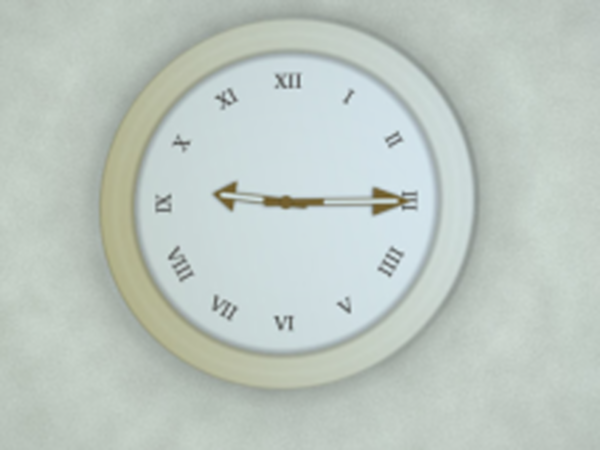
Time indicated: 9:15
